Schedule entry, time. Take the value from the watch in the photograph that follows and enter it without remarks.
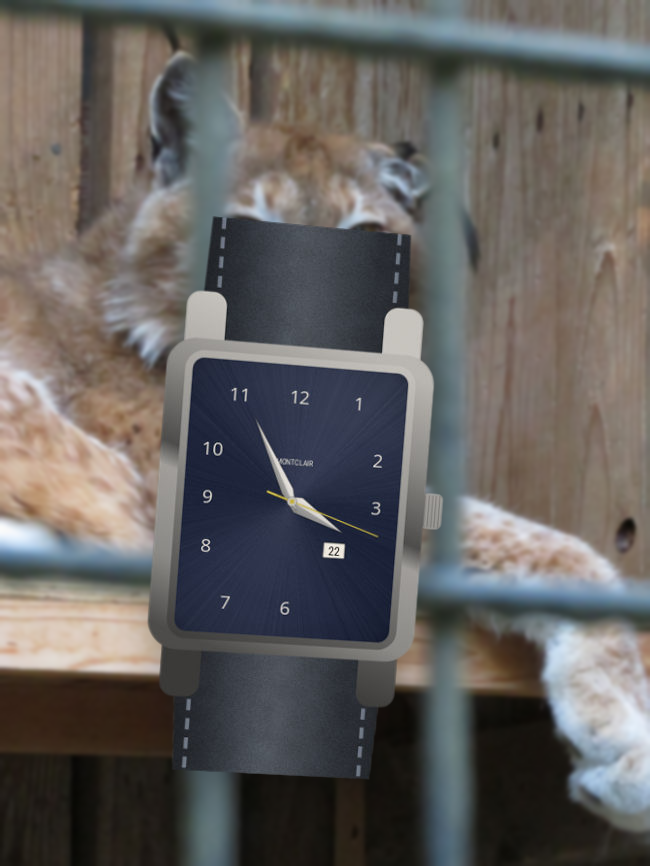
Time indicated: 3:55:18
